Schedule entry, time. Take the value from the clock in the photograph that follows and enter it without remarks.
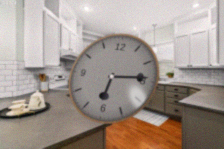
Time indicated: 6:14
